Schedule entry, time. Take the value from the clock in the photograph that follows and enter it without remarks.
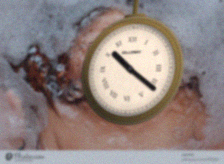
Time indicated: 10:21
